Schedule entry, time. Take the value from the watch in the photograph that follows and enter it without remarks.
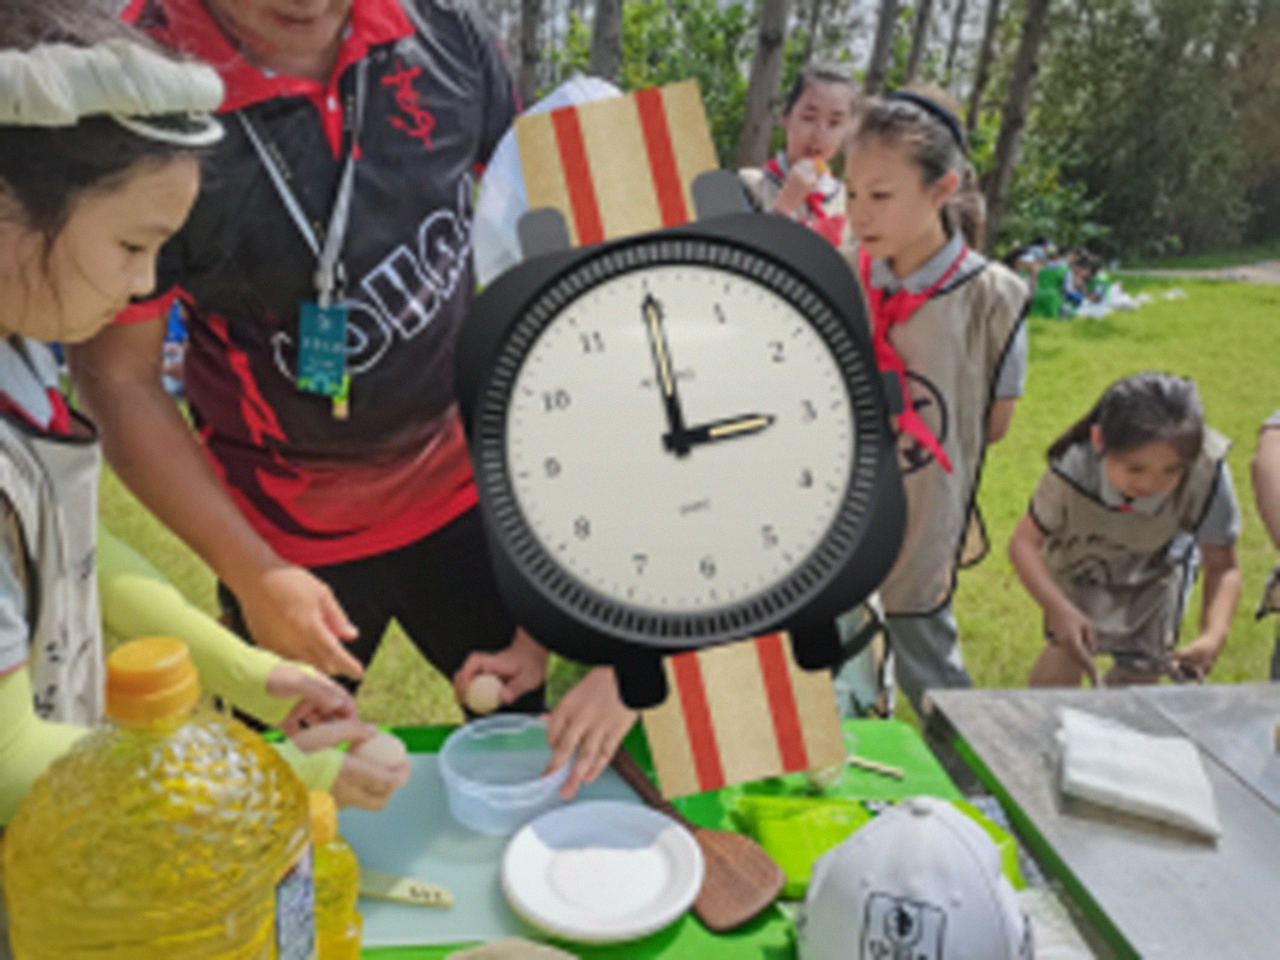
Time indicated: 3:00
